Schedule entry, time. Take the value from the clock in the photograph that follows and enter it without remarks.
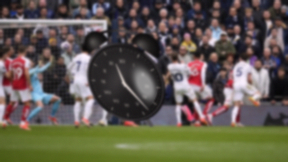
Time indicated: 11:23
